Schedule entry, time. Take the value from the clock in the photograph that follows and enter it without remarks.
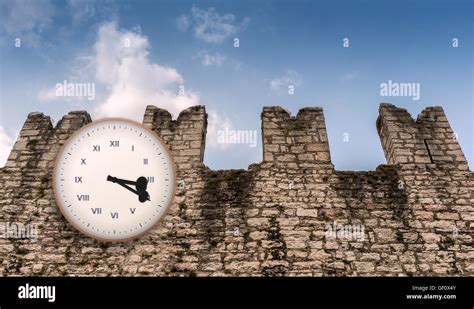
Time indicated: 3:20
